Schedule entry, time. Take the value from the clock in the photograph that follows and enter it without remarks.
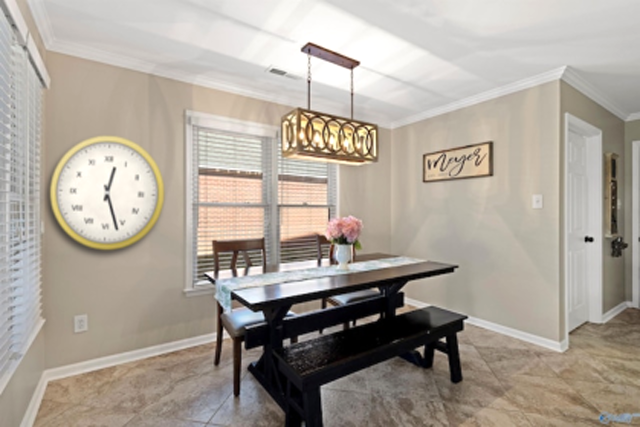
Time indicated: 12:27
